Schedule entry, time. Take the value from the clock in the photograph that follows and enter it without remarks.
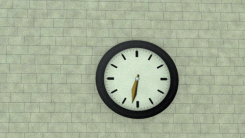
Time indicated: 6:32
